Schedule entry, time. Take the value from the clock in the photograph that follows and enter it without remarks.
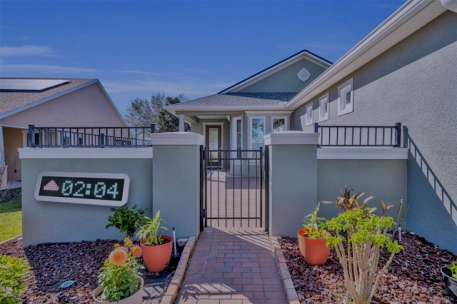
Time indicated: 2:04
